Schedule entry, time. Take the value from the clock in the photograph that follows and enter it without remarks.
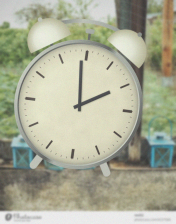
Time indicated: 1:59
